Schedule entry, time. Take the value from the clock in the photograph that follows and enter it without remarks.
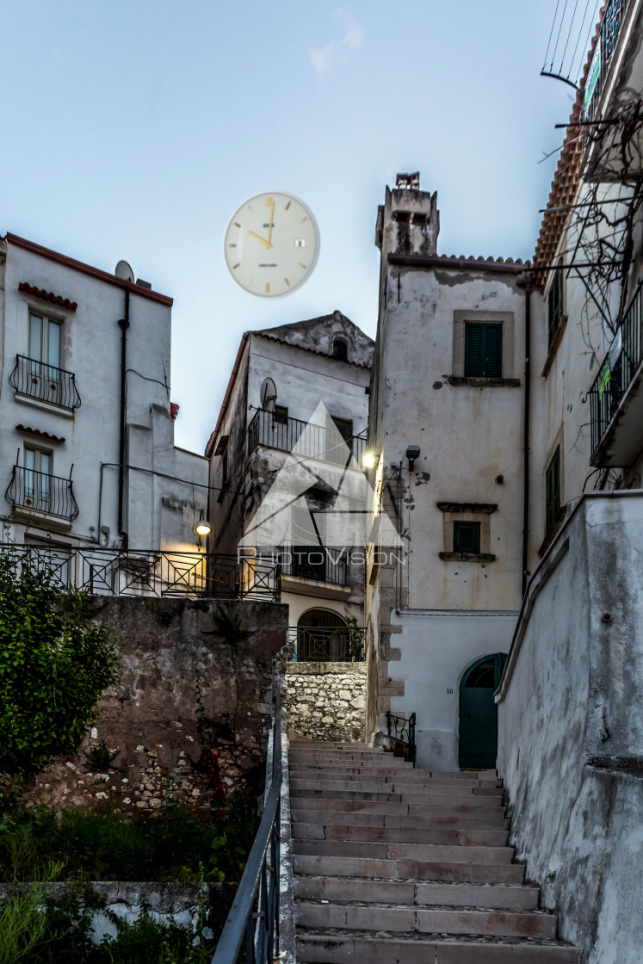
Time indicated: 10:01
